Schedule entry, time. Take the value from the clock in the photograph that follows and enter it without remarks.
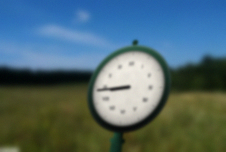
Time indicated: 8:44
